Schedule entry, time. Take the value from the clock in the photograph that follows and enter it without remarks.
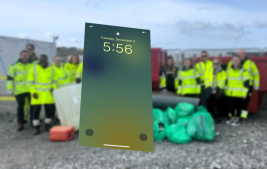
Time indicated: 5:56
